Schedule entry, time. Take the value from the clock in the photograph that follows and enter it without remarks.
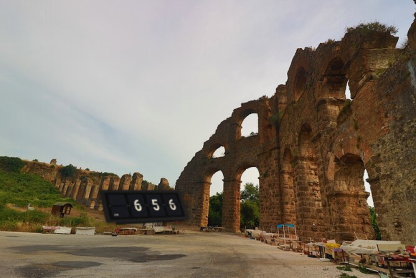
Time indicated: 6:56
